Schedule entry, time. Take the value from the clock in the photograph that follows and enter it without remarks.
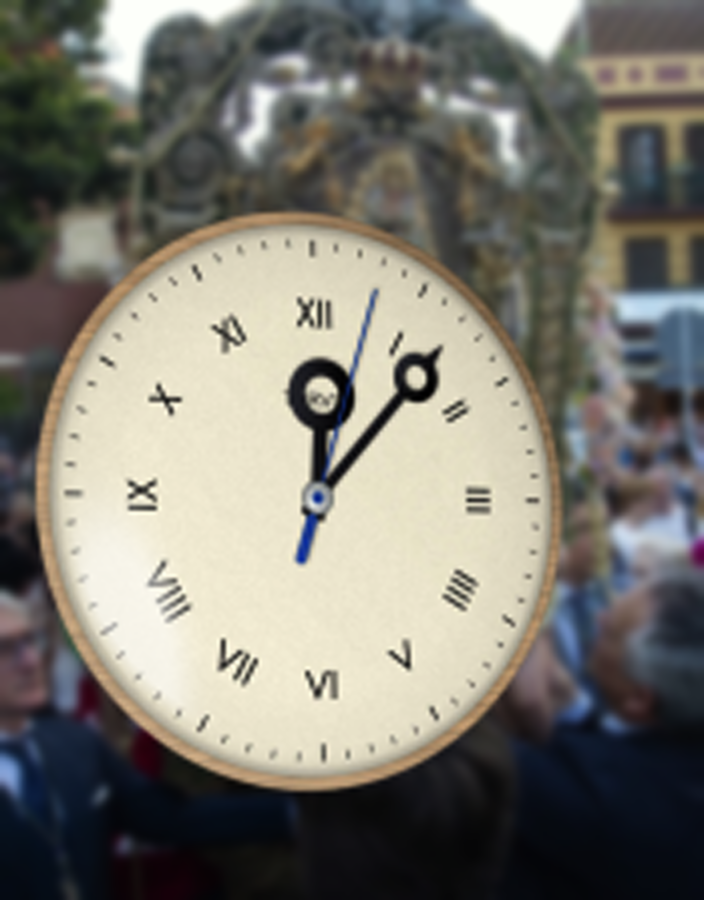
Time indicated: 12:07:03
